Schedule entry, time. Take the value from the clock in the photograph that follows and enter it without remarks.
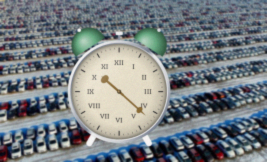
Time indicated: 10:22
